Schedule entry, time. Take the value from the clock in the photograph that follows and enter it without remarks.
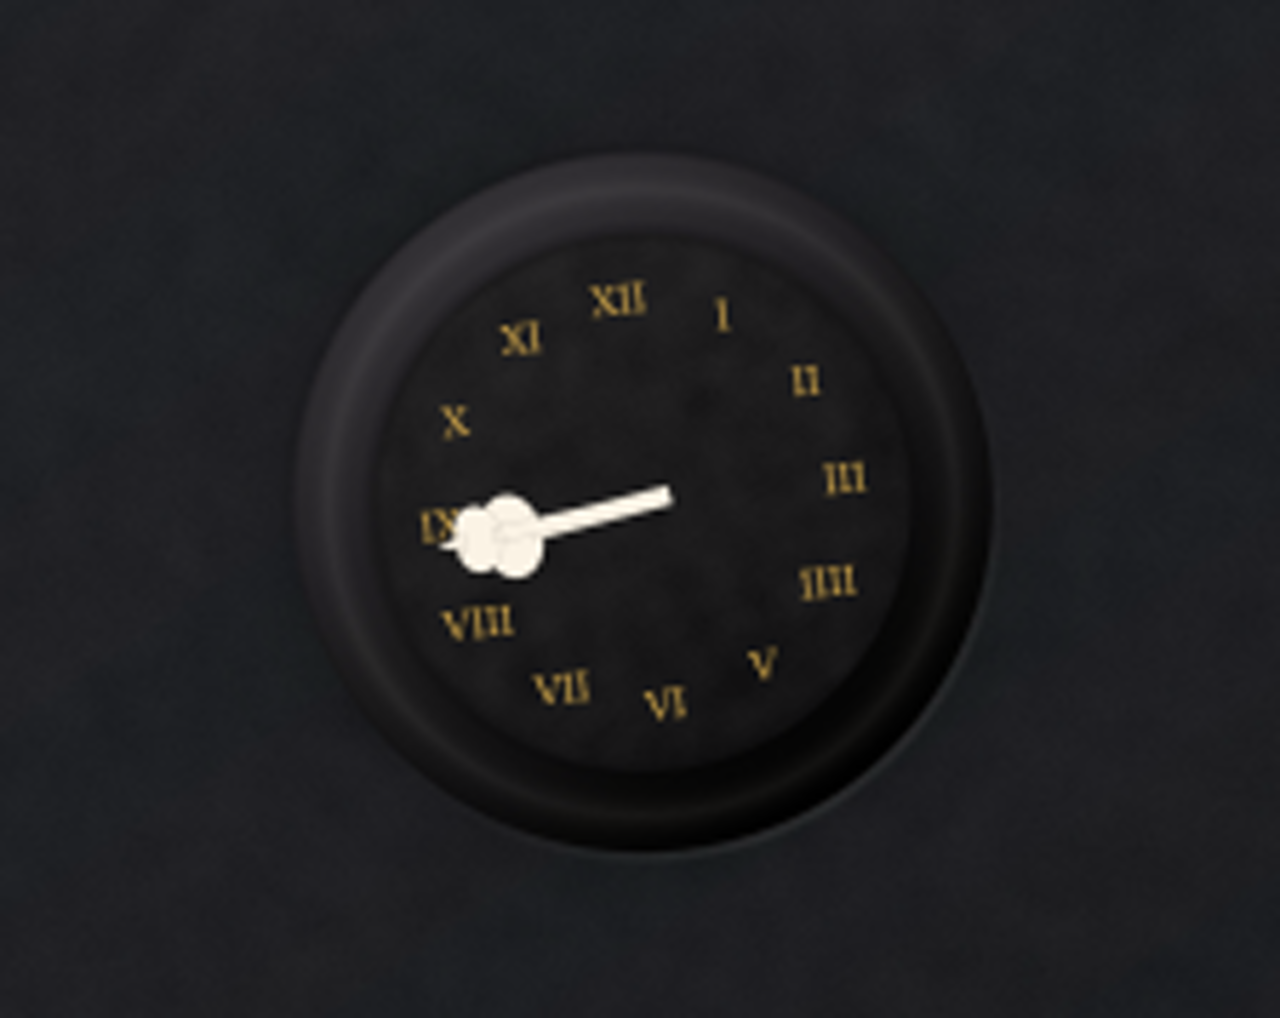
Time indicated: 8:44
